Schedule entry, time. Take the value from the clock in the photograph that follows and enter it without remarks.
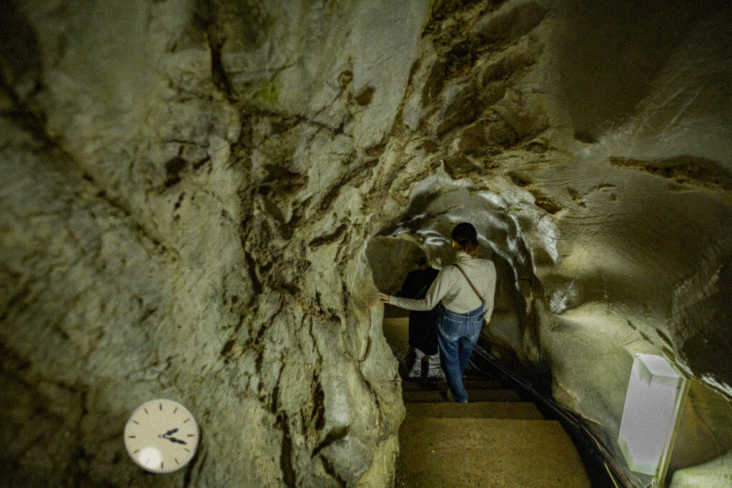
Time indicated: 2:18
